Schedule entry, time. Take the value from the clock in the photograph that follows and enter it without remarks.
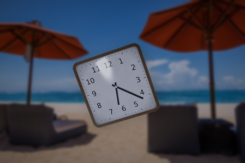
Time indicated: 6:22
